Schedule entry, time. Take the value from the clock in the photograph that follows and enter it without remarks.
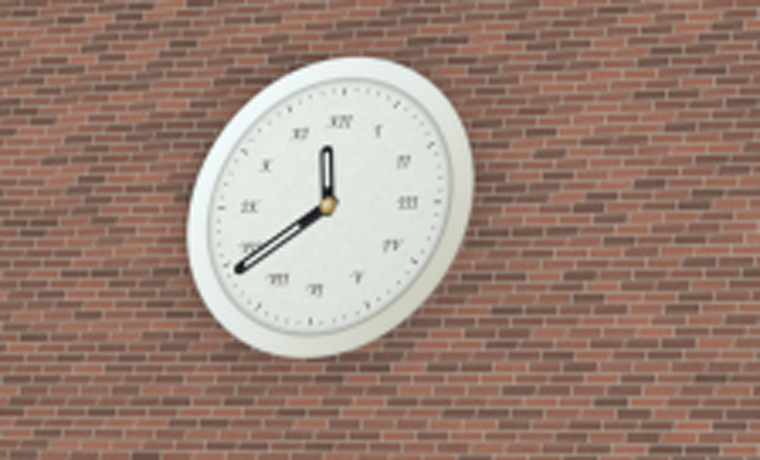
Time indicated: 11:39
